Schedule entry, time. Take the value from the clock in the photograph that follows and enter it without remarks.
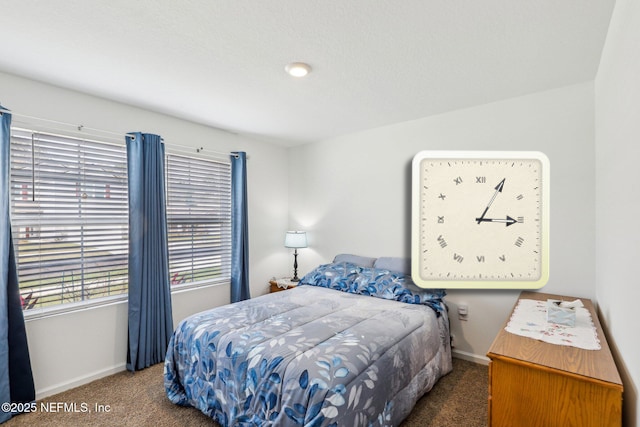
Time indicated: 3:05
